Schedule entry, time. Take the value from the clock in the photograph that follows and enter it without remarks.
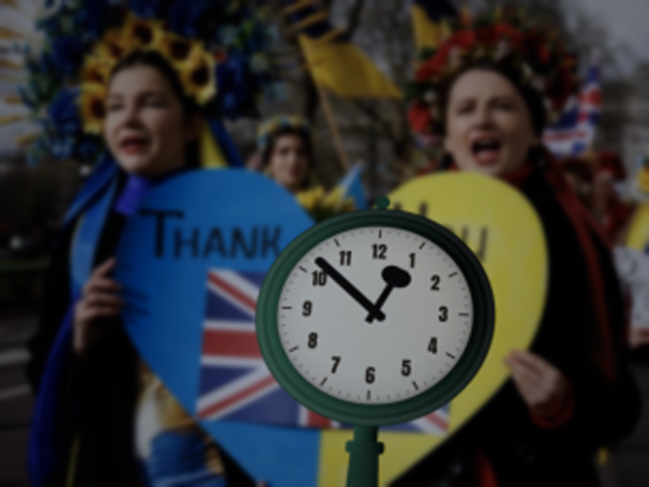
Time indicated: 12:52
